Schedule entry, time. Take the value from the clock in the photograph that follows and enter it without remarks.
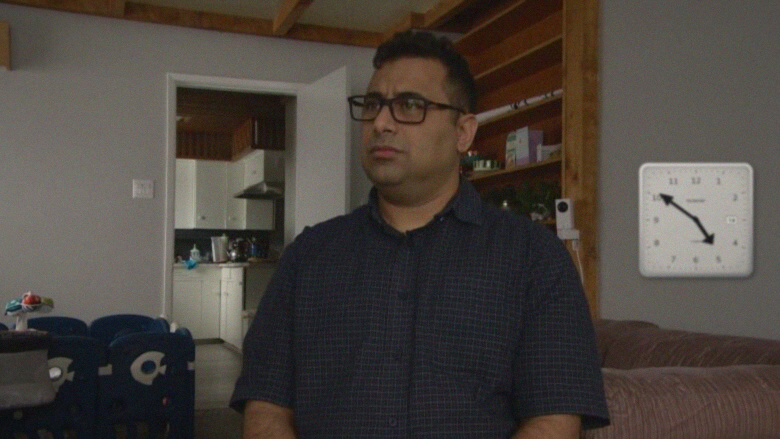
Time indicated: 4:51
